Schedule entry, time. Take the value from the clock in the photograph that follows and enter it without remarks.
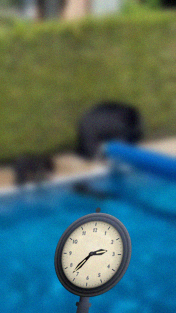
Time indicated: 2:37
